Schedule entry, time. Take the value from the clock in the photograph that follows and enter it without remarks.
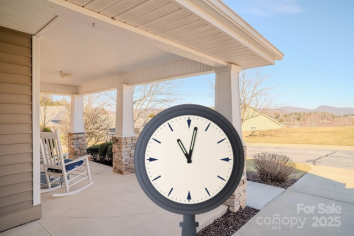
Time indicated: 11:02
